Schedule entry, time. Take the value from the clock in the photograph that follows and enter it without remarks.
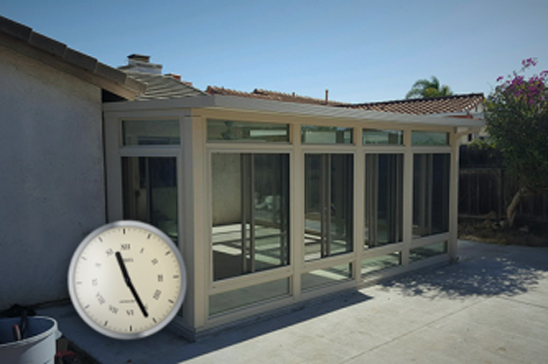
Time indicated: 11:26
